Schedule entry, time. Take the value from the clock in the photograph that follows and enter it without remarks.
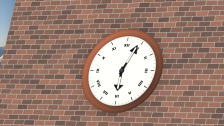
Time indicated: 6:04
